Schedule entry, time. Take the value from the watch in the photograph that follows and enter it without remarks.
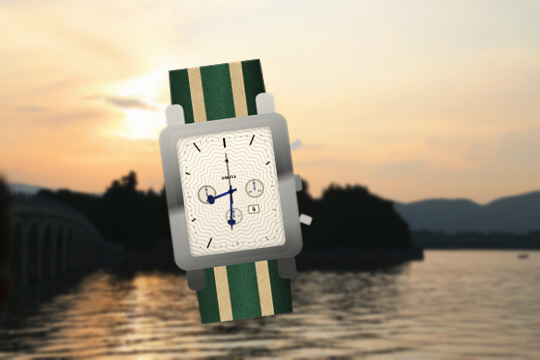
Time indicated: 8:31
